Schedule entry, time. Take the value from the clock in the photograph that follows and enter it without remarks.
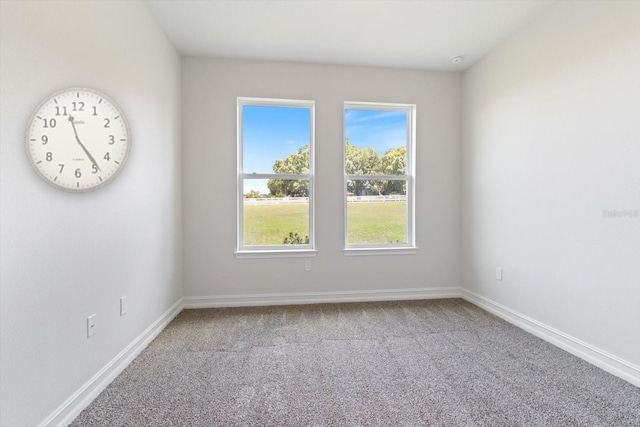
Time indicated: 11:24
